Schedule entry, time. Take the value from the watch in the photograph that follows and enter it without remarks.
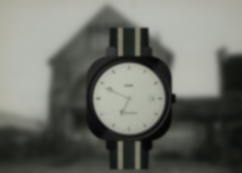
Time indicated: 6:49
